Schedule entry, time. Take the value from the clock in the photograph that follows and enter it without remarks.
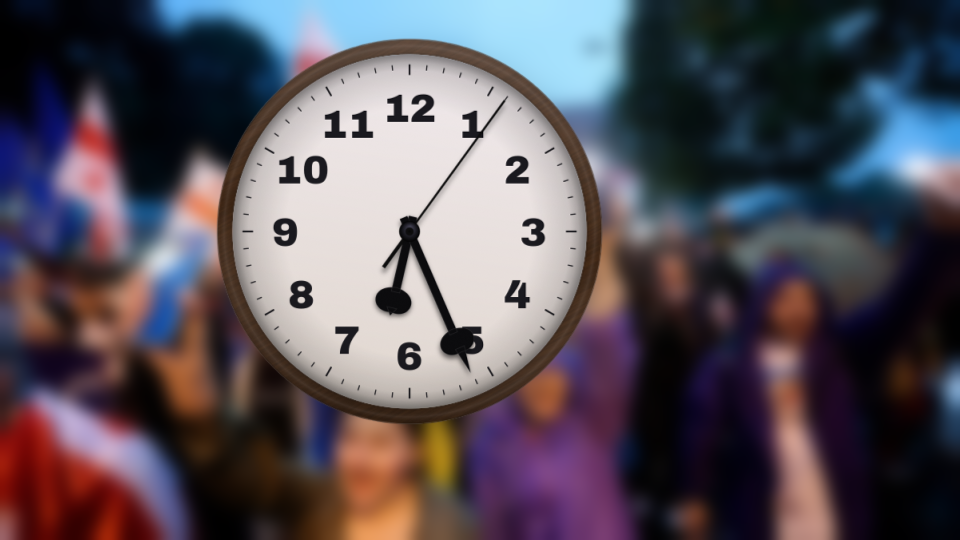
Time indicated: 6:26:06
